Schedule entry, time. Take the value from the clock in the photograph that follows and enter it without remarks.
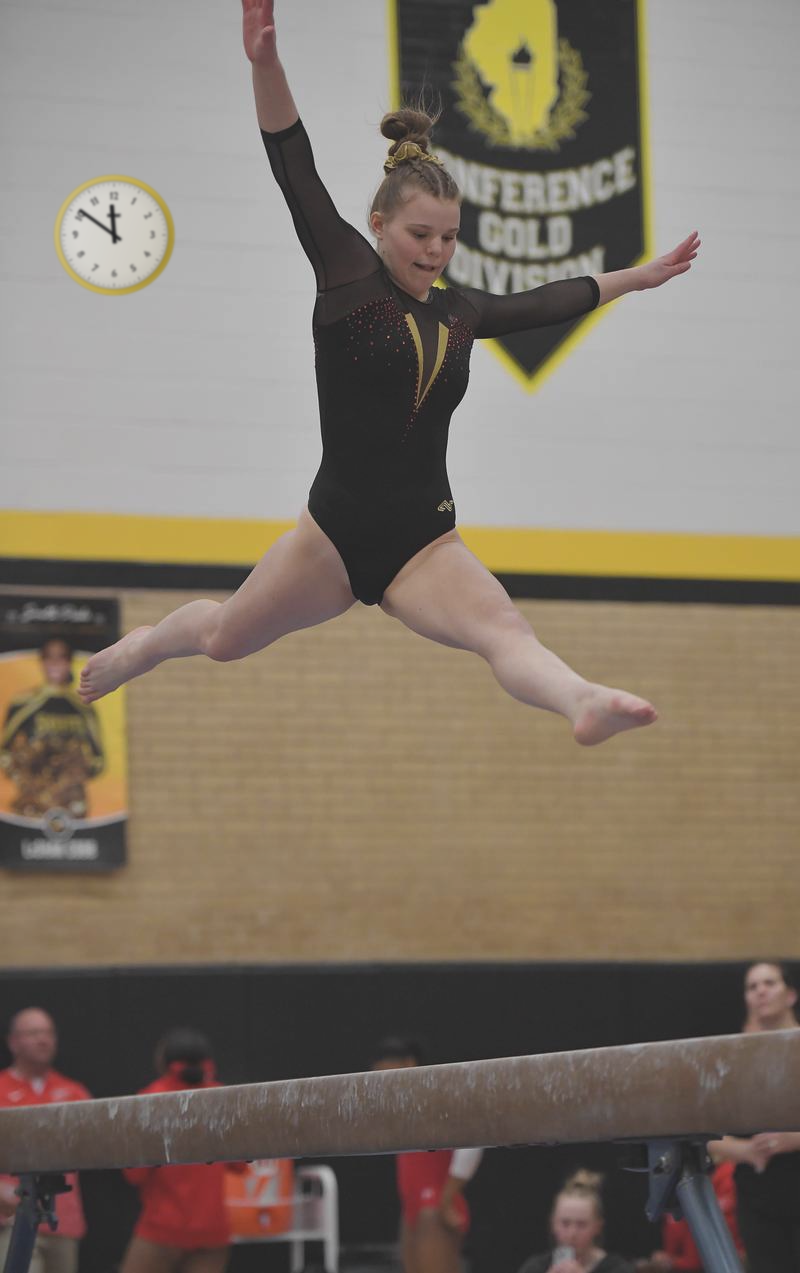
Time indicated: 11:51
